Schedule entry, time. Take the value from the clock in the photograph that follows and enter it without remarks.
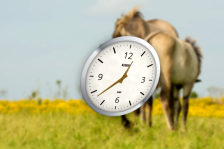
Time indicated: 12:38
